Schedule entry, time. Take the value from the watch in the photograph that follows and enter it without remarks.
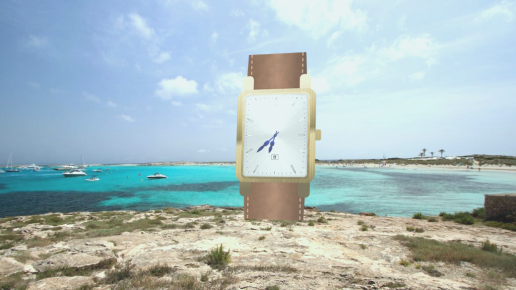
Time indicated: 6:38
